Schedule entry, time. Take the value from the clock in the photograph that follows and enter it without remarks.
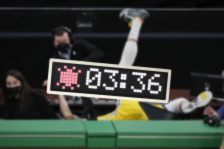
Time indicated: 3:36
